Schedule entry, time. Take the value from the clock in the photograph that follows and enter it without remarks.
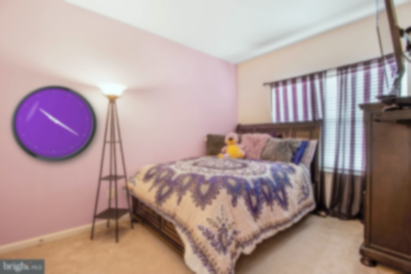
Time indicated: 10:21
